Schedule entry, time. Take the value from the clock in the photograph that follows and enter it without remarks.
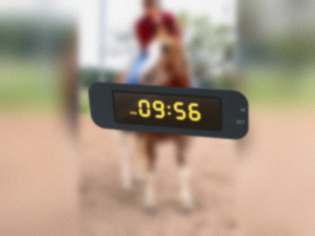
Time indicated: 9:56
